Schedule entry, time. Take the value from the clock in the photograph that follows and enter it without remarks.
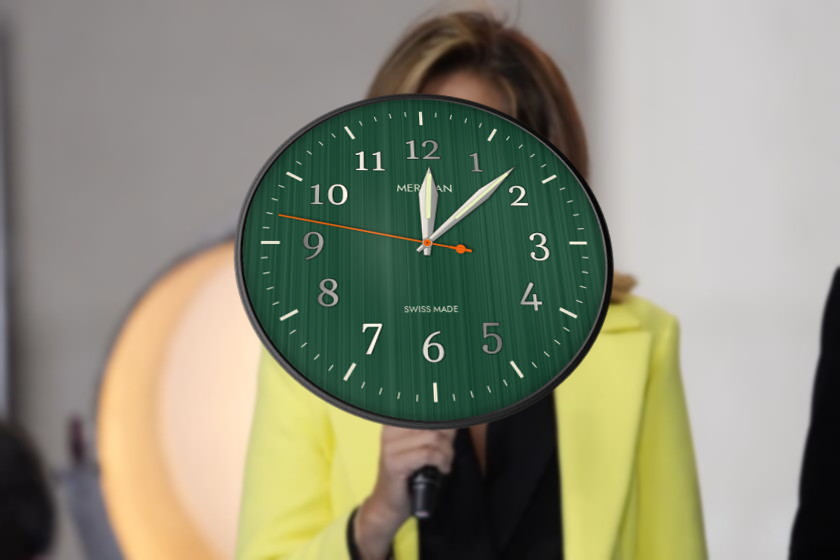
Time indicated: 12:07:47
